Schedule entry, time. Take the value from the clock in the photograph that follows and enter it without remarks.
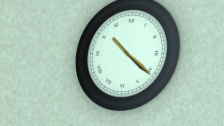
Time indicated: 10:21
